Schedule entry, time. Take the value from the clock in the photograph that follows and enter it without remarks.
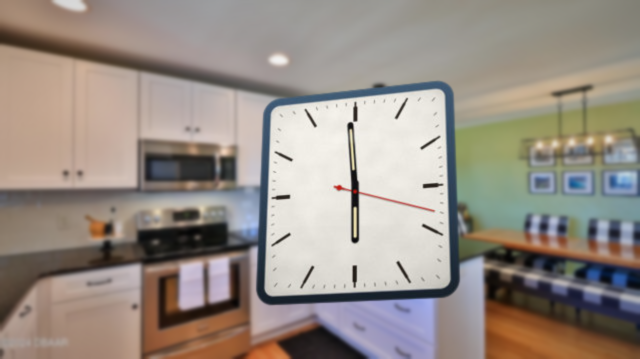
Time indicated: 5:59:18
